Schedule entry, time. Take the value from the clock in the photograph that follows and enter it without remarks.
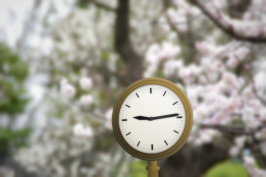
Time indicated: 9:14
